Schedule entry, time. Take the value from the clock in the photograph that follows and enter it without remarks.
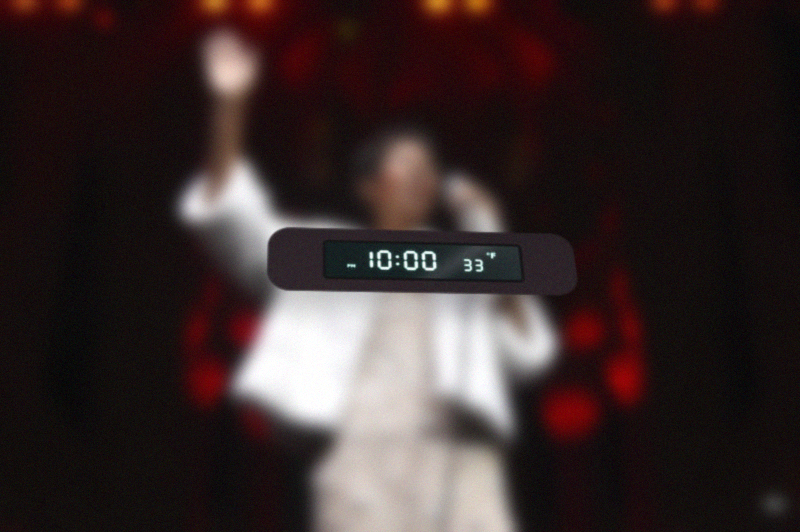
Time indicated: 10:00
